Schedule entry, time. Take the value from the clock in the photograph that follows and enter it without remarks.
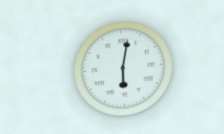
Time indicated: 6:02
